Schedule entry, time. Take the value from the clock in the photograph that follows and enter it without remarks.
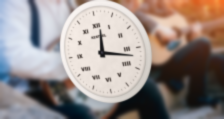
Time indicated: 12:17
